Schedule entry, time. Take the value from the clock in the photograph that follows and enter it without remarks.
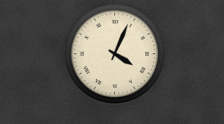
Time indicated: 4:04
